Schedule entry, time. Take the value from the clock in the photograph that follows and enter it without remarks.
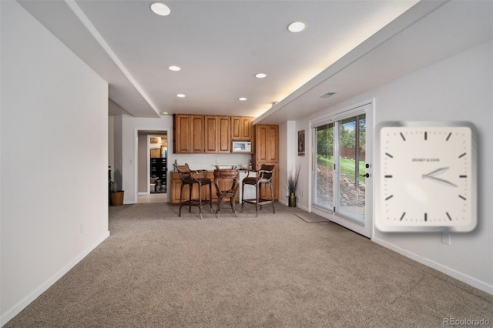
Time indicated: 2:18
